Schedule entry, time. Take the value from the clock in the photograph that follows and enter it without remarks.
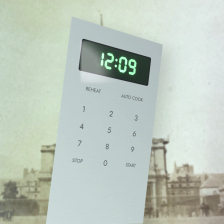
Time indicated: 12:09
